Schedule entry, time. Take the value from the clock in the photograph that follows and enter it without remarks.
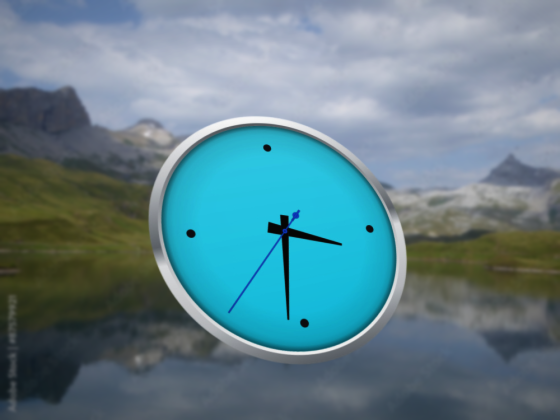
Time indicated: 3:31:37
